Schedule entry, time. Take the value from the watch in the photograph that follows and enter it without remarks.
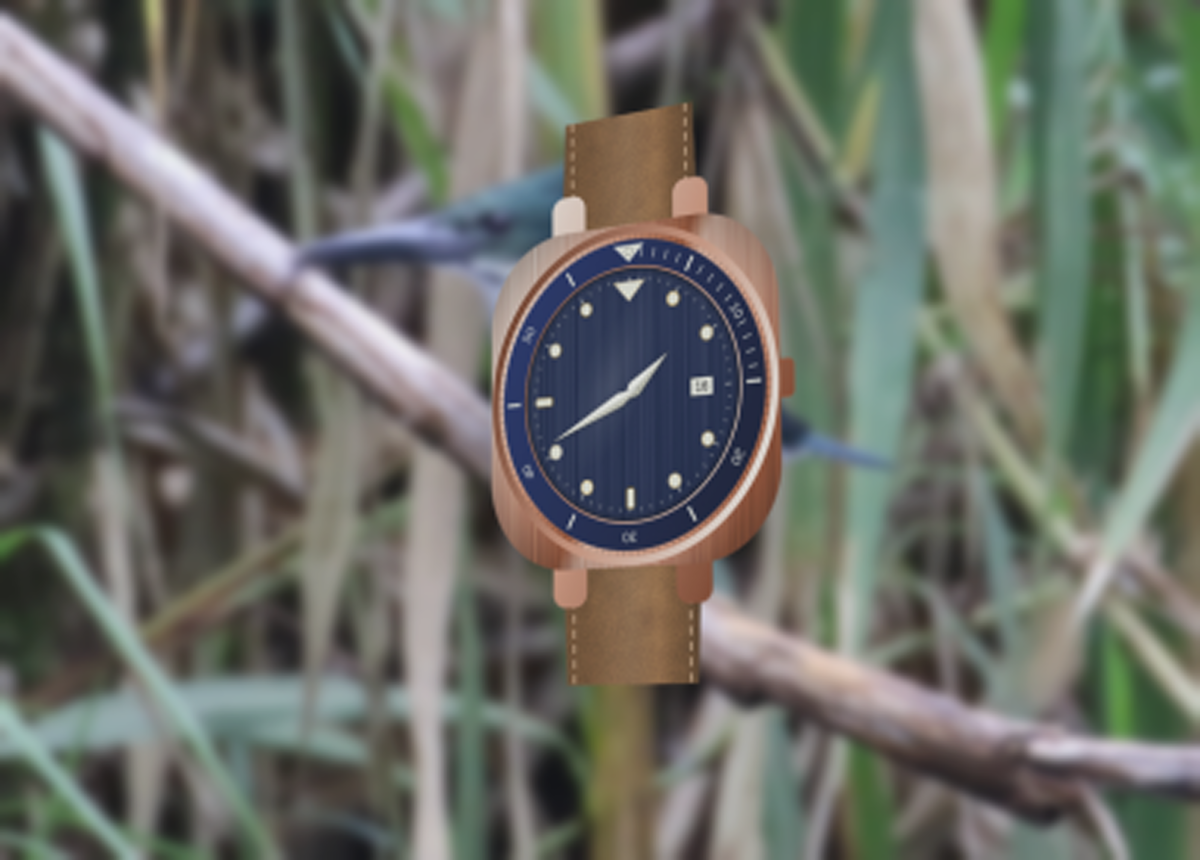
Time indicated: 1:41
